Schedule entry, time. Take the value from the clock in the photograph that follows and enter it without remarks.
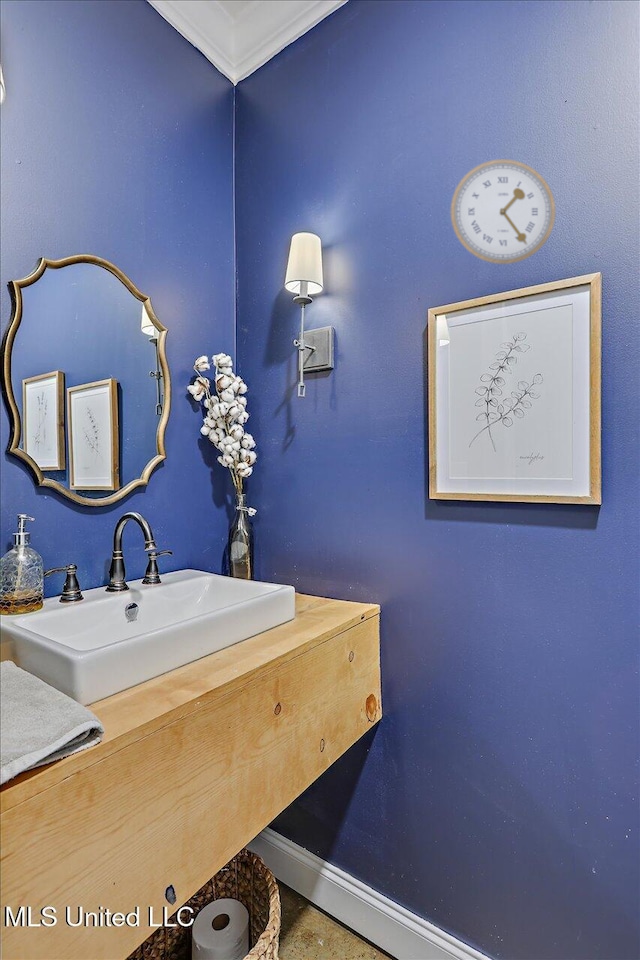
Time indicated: 1:24
